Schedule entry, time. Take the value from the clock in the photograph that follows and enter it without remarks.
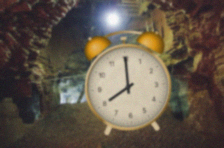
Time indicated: 8:00
